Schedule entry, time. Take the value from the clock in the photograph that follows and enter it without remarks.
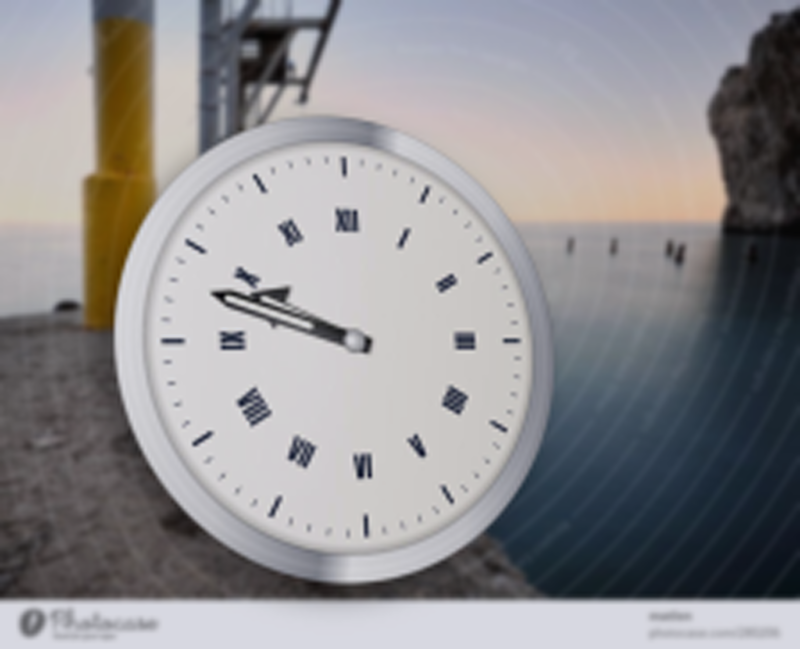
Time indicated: 9:48
